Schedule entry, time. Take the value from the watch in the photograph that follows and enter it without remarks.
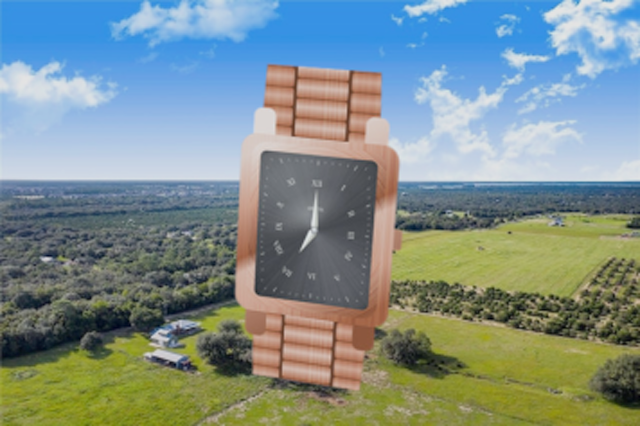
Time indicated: 7:00
